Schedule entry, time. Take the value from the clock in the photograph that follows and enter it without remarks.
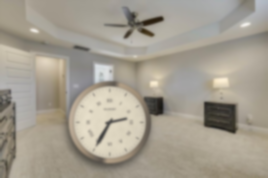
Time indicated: 2:35
